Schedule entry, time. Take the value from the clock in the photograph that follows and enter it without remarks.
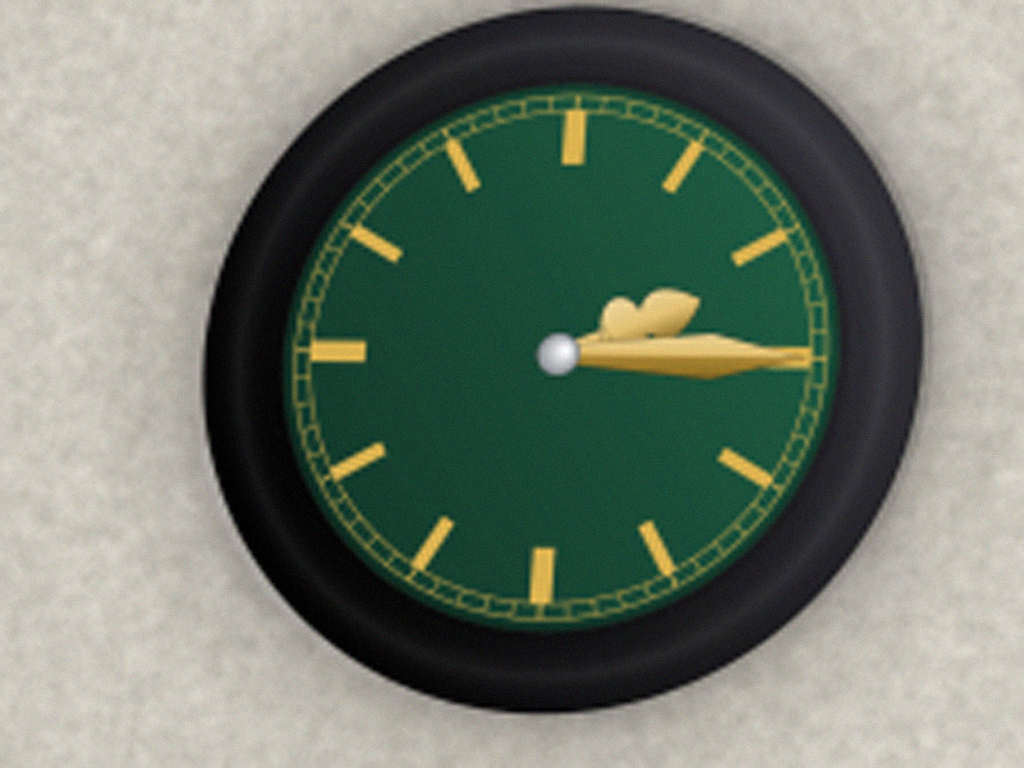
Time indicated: 2:15
